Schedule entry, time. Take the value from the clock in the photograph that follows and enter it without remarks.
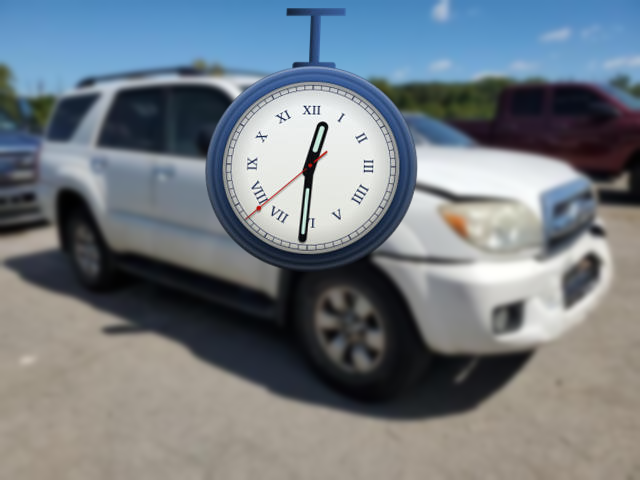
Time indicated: 12:30:38
